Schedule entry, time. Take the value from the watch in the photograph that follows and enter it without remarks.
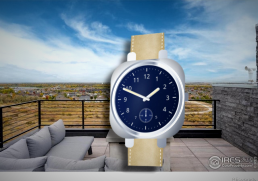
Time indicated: 1:49
